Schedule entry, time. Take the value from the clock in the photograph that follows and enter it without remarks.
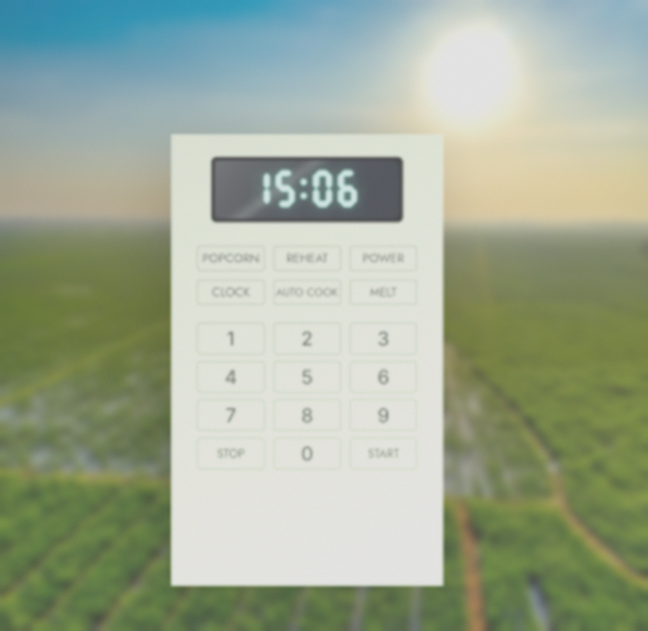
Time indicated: 15:06
